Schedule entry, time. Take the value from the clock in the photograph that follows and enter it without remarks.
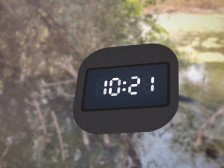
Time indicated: 10:21
